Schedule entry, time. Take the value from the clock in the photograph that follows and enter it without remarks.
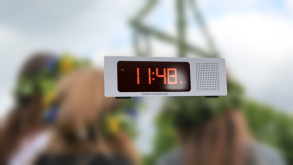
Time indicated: 11:48
